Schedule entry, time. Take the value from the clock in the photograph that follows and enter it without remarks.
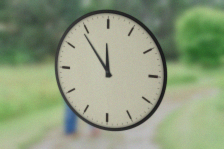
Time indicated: 11:54
